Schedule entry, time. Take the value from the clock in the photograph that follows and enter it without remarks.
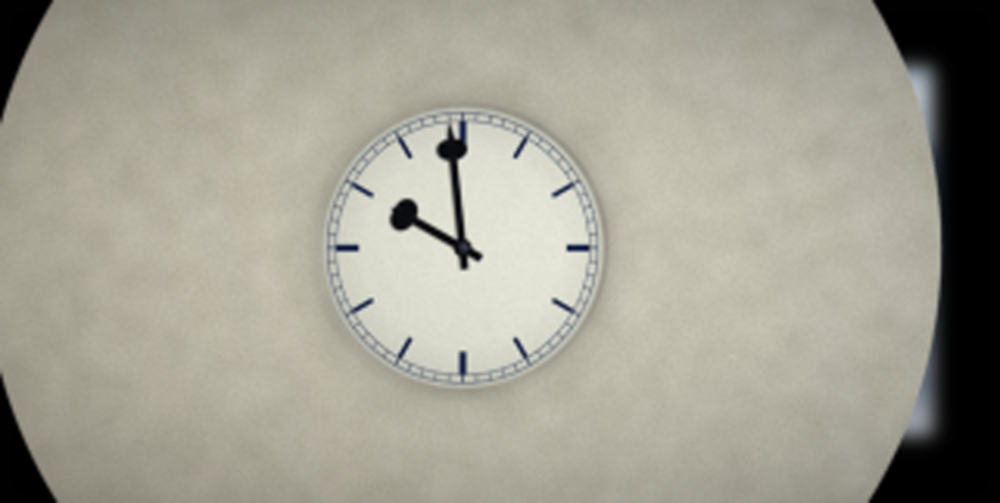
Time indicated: 9:59
